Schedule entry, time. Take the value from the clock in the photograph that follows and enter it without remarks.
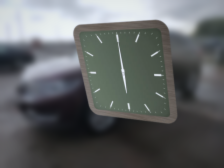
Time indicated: 6:00
